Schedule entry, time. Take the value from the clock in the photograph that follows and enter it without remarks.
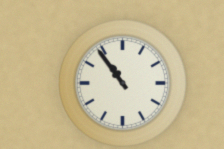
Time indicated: 10:54
